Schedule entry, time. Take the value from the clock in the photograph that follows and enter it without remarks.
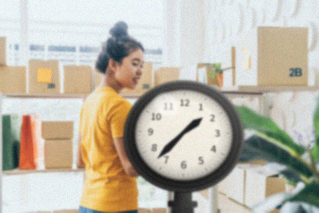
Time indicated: 1:37
